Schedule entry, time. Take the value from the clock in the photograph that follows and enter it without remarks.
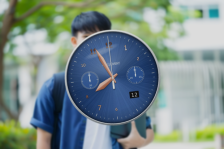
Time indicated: 7:56
